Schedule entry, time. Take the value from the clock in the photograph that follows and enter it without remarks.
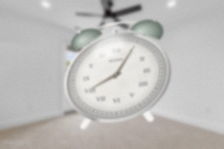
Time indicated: 8:05
